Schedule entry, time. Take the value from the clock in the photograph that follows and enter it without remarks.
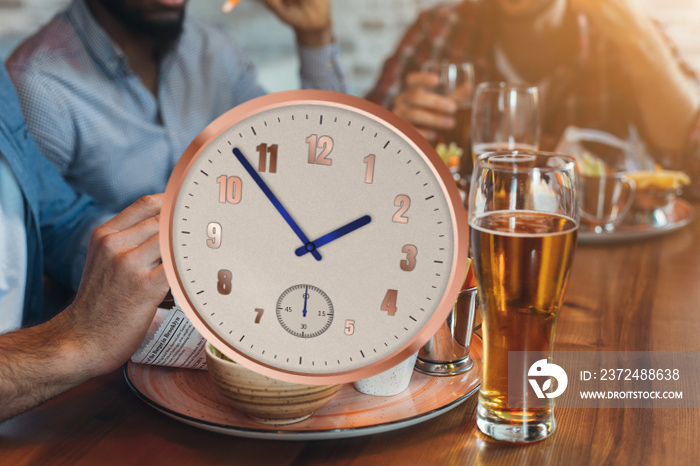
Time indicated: 1:53
